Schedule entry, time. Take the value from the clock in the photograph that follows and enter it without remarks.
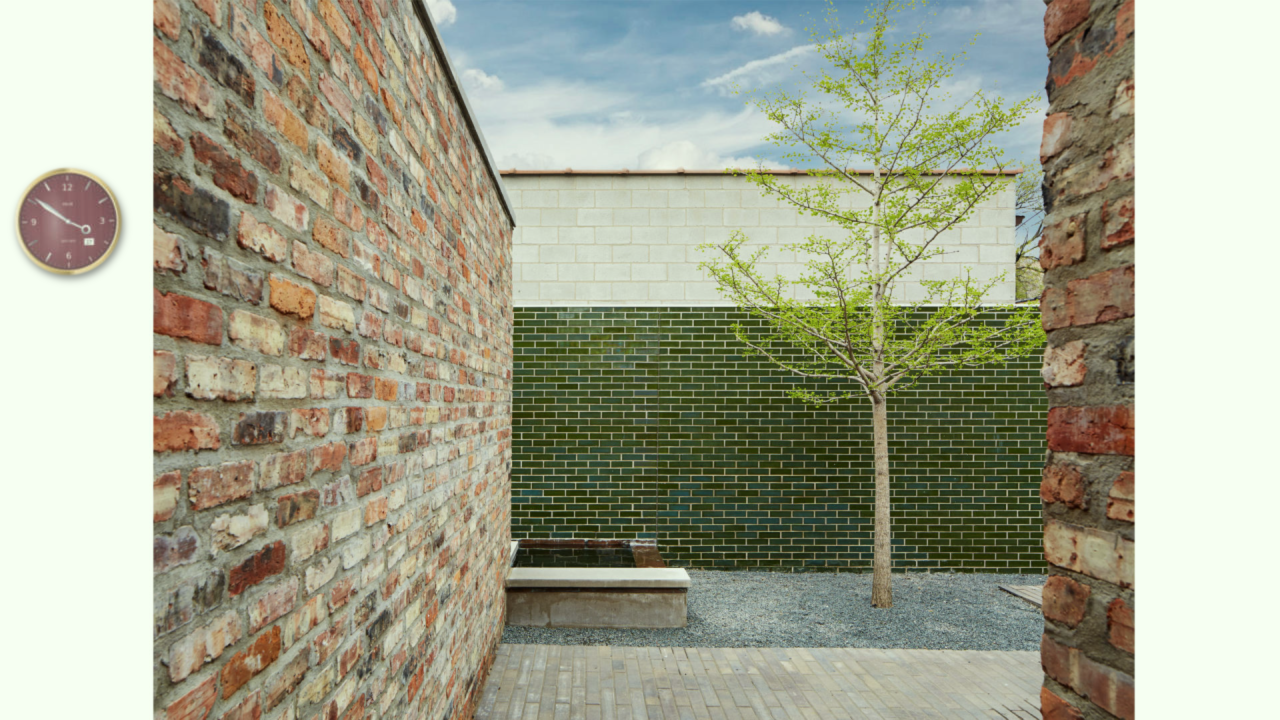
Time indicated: 3:51
